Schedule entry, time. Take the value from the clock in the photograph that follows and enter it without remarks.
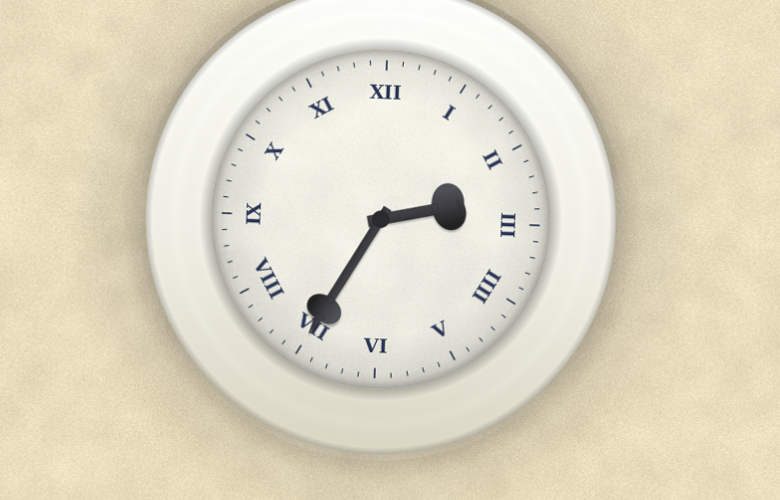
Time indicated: 2:35
